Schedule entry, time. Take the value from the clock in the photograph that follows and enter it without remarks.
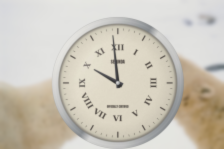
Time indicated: 9:59
